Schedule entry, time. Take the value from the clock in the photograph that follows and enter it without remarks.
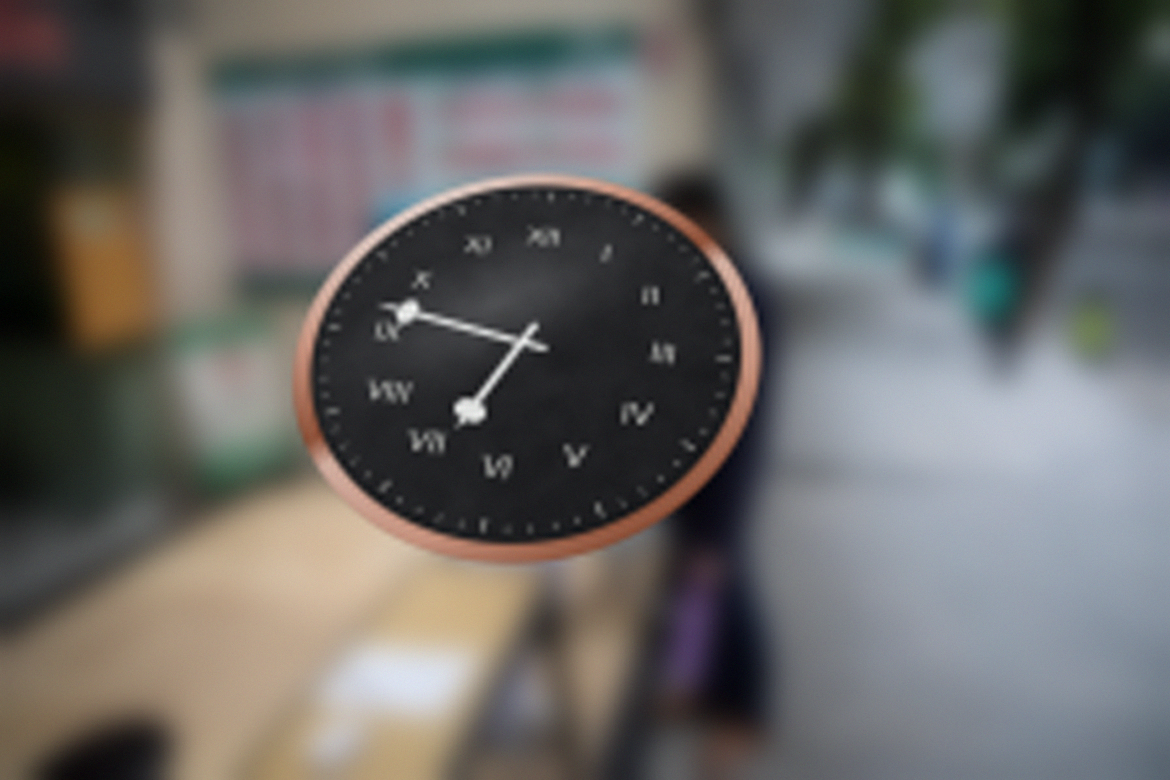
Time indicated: 6:47
